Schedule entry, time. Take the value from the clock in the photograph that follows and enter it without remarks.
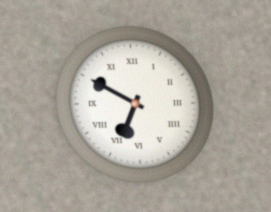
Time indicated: 6:50
